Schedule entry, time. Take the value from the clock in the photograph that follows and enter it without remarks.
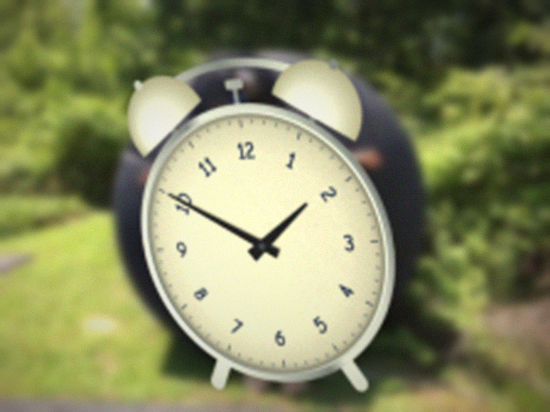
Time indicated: 1:50
